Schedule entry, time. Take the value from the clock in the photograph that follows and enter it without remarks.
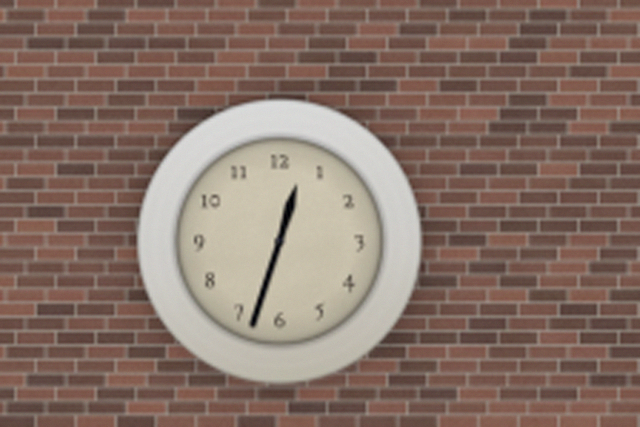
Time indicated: 12:33
